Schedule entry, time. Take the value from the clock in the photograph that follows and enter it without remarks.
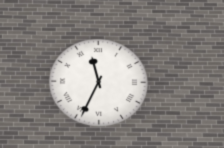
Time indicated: 11:34
